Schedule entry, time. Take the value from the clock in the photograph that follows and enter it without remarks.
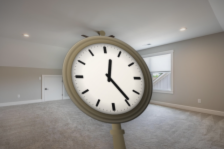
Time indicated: 12:24
